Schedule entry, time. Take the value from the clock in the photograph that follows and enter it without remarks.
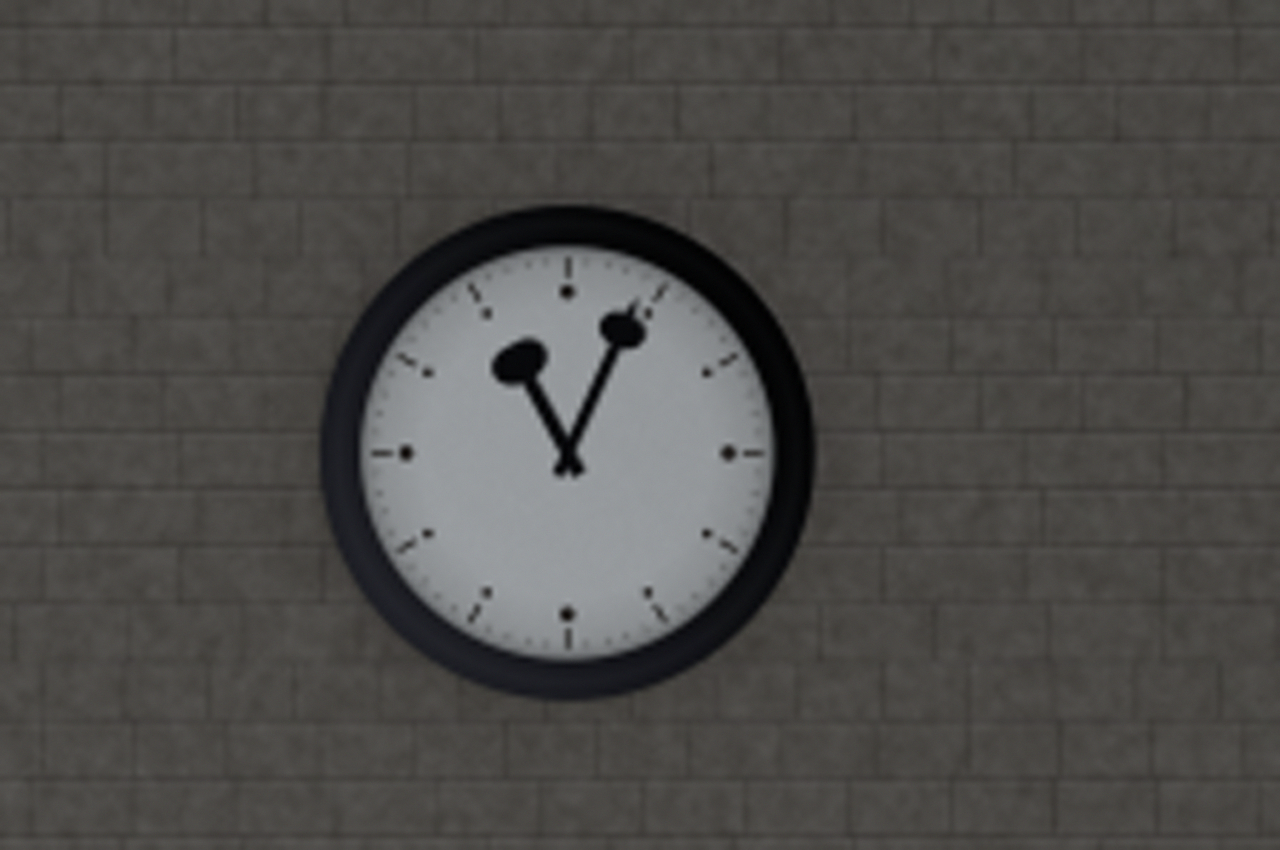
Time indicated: 11:04
